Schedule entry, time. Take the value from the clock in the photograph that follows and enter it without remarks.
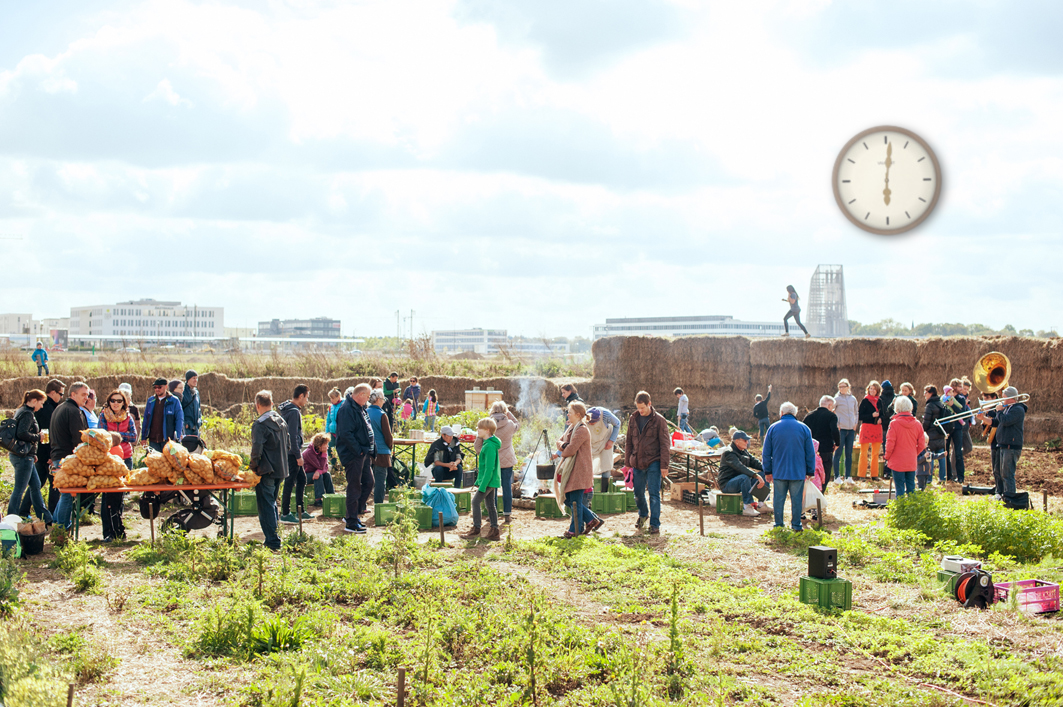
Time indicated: 6:01
